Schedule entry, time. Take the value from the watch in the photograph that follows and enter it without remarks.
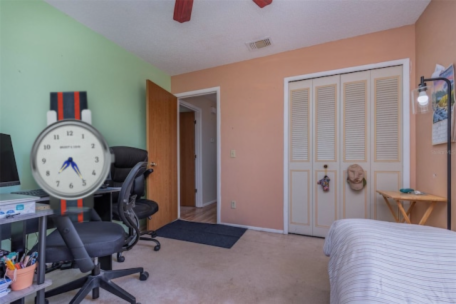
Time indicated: 7:25
